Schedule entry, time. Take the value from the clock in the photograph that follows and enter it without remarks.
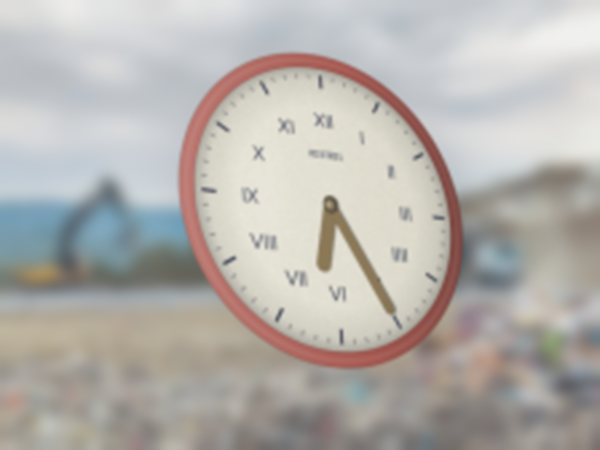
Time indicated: 6:25
